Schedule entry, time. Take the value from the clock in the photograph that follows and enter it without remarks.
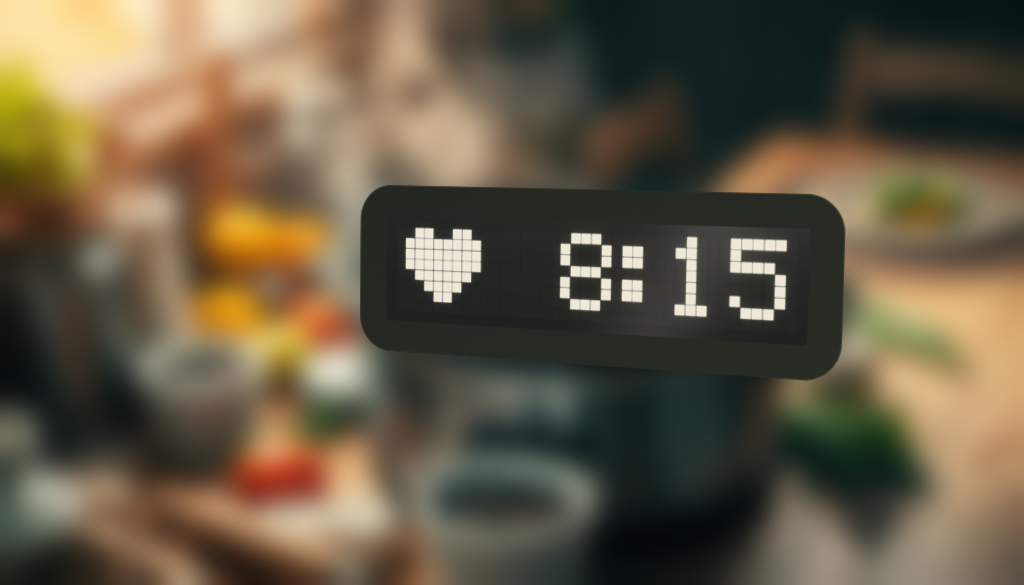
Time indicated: 8:15
